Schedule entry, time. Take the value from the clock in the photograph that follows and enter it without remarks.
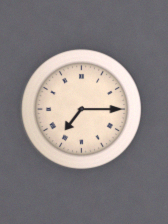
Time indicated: 7:15
